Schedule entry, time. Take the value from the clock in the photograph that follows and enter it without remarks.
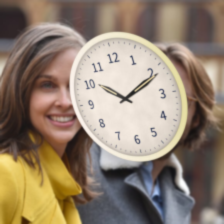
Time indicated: 10:11
